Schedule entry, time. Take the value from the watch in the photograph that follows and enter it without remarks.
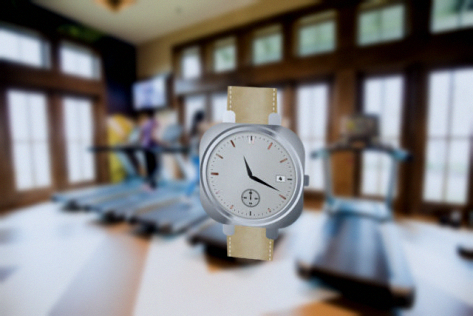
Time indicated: 11:19
